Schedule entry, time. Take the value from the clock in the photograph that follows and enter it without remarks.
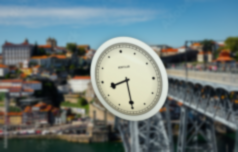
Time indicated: 8:30
